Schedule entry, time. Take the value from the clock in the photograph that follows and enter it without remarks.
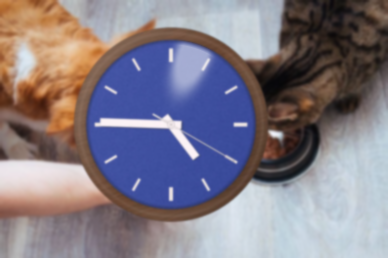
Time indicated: 4:45:20
